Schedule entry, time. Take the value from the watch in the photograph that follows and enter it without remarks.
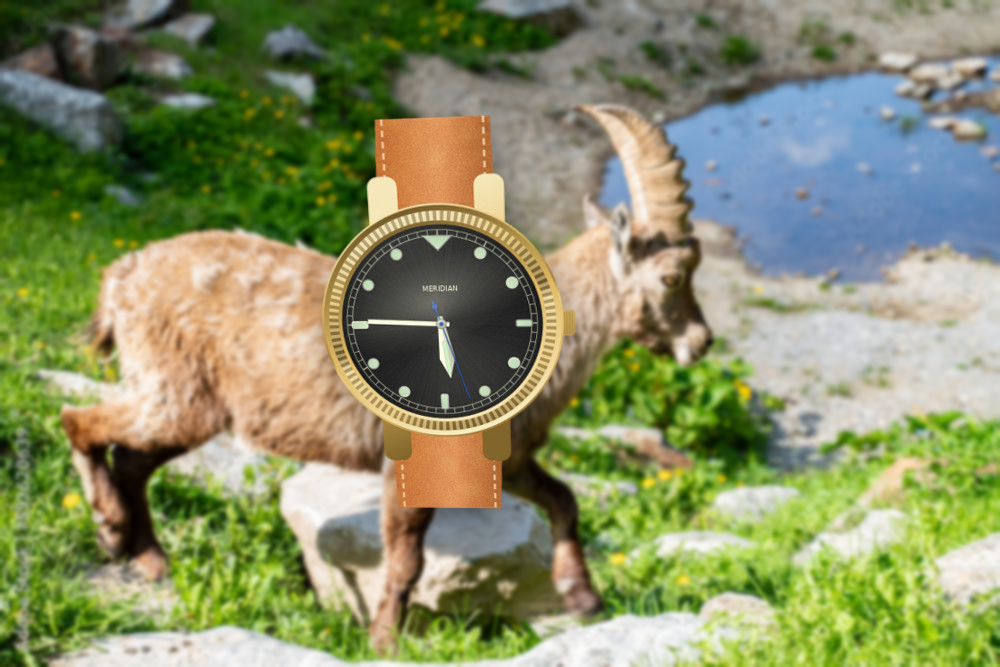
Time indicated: 5:45:27
